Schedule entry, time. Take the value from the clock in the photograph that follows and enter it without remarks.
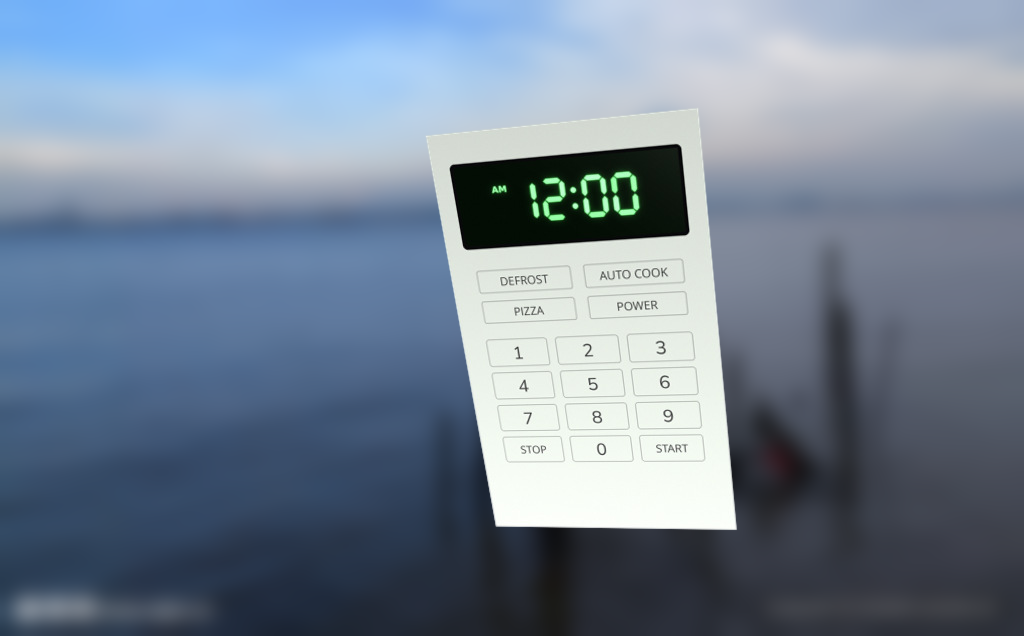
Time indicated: 12:00
